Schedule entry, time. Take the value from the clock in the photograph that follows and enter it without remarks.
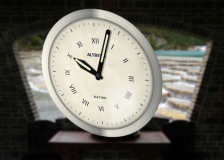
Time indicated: 10:03
